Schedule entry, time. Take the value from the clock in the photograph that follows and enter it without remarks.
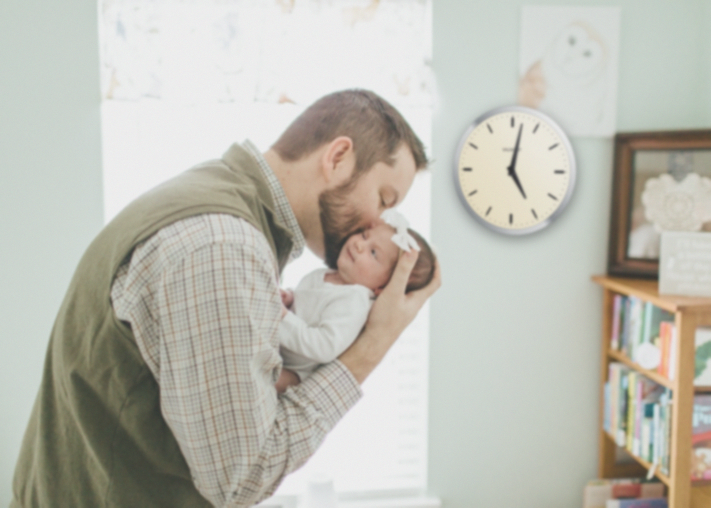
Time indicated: 5:02
